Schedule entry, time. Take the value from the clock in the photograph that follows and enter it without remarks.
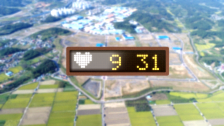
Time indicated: 9:31
